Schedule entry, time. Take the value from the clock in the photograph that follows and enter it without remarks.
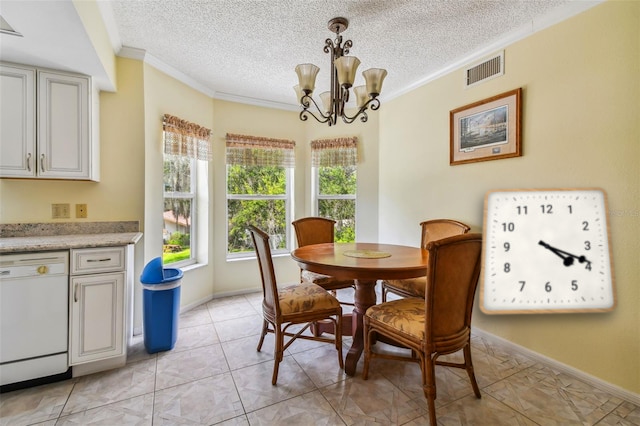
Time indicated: 4:19
